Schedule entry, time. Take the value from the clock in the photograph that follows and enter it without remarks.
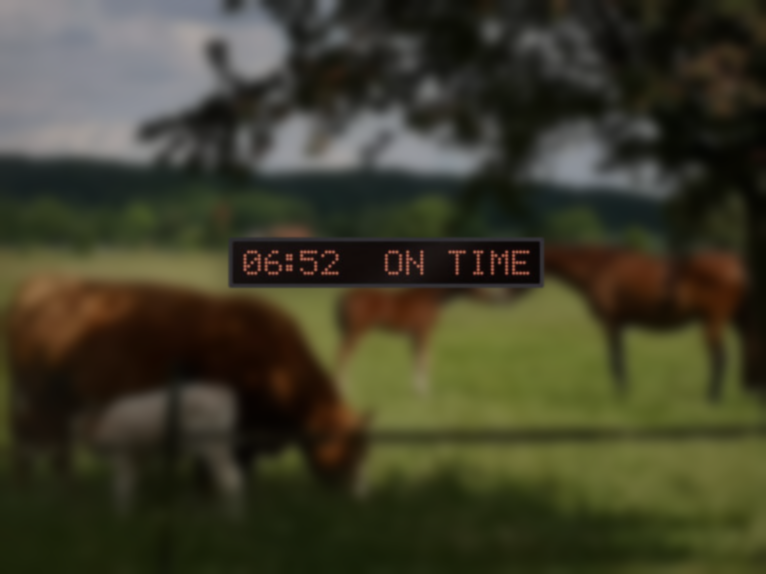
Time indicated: 6:52
